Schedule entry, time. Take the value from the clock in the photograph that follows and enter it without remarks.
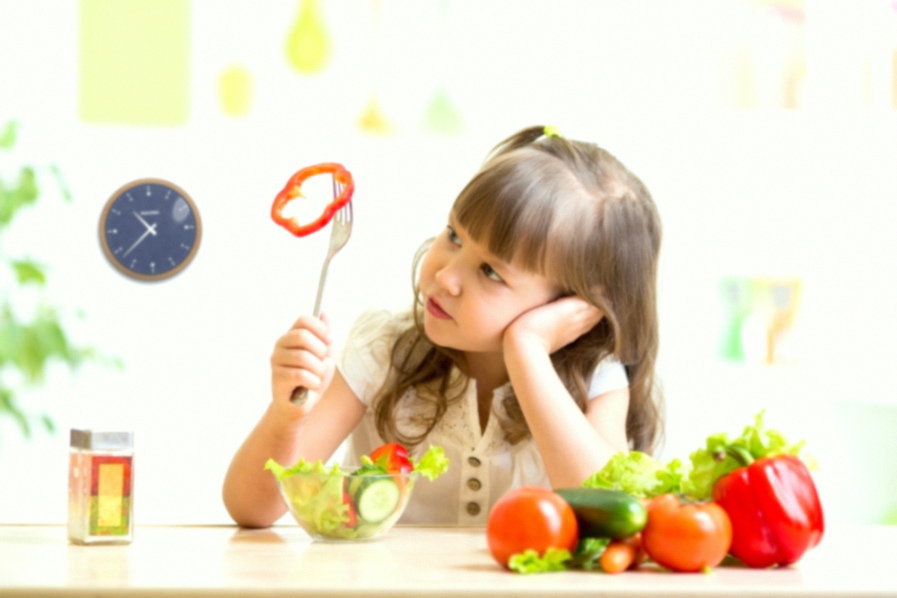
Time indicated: 10:38
